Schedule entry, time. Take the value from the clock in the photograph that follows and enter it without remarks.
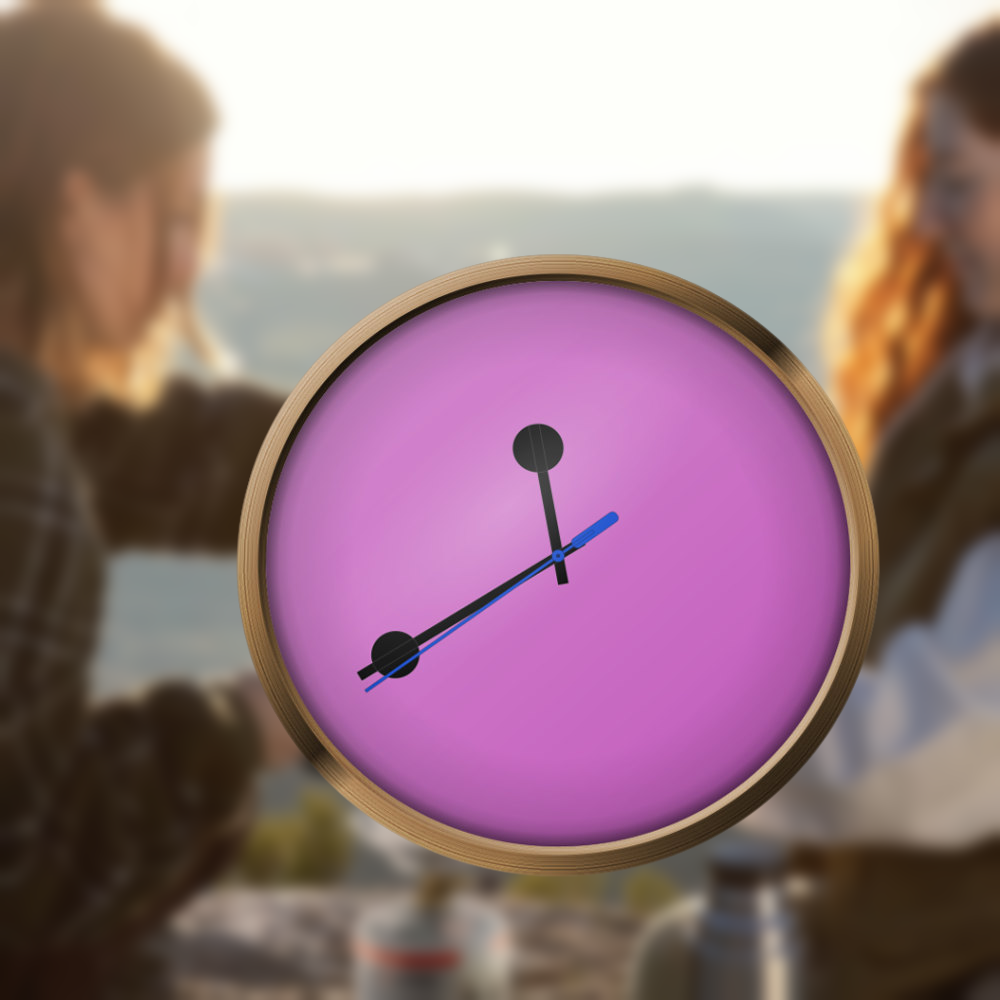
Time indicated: 11:39:39
